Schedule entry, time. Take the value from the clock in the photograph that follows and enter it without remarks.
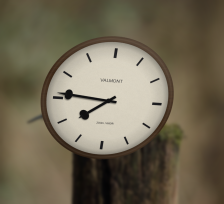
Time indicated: 7:46
